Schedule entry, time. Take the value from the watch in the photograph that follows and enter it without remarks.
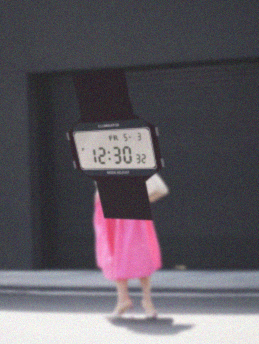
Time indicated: 12:30
